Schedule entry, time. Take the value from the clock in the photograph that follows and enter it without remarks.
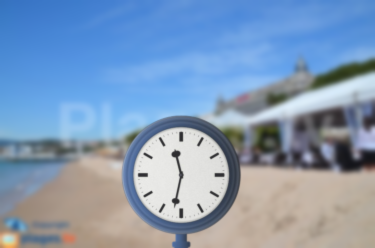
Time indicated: 11:32
